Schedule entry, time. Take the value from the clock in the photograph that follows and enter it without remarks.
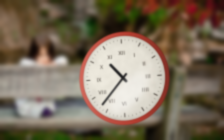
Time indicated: 10:37
